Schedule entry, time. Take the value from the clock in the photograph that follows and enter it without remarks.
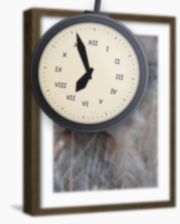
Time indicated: 6:56
